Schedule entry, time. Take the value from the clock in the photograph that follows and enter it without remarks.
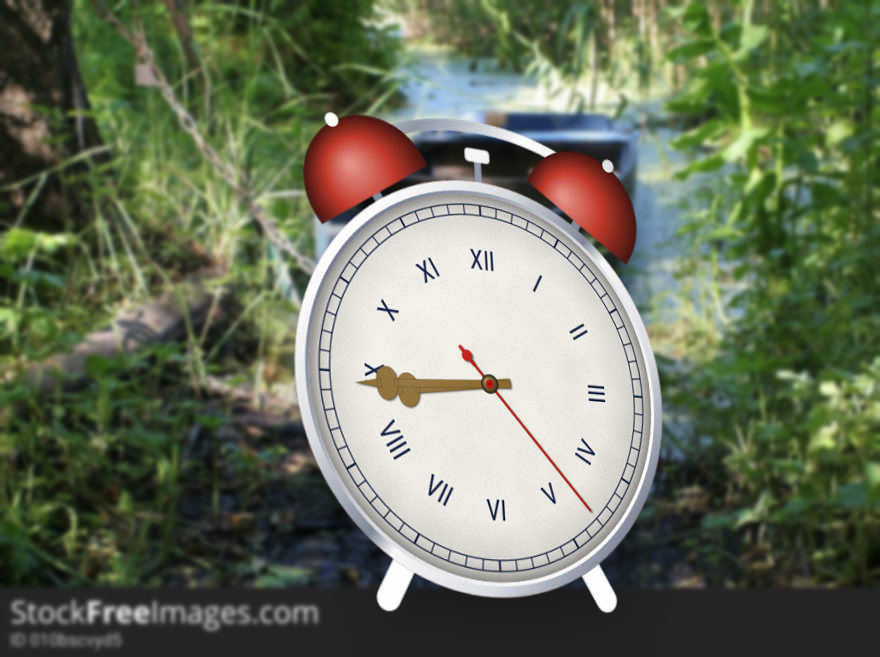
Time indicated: 8:44:23
